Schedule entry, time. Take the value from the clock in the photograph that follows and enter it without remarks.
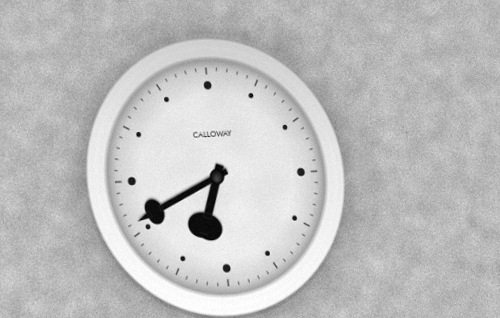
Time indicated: 6:41
